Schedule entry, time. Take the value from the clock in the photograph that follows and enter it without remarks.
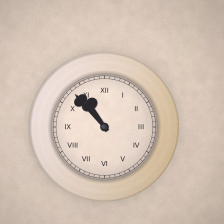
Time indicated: 10:53
